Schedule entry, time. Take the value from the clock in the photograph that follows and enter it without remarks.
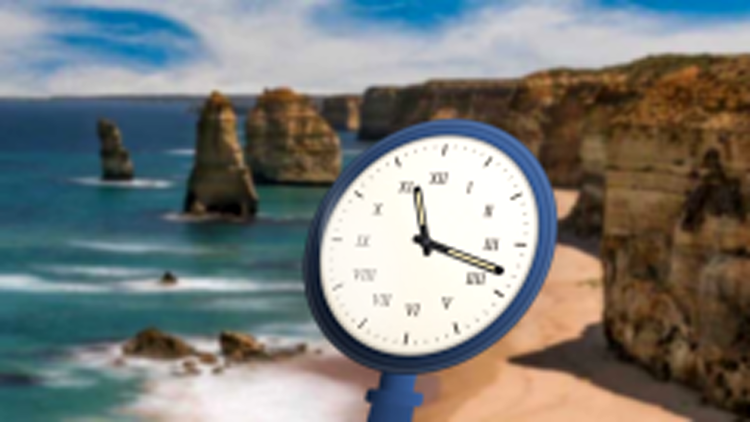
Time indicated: 11:18
